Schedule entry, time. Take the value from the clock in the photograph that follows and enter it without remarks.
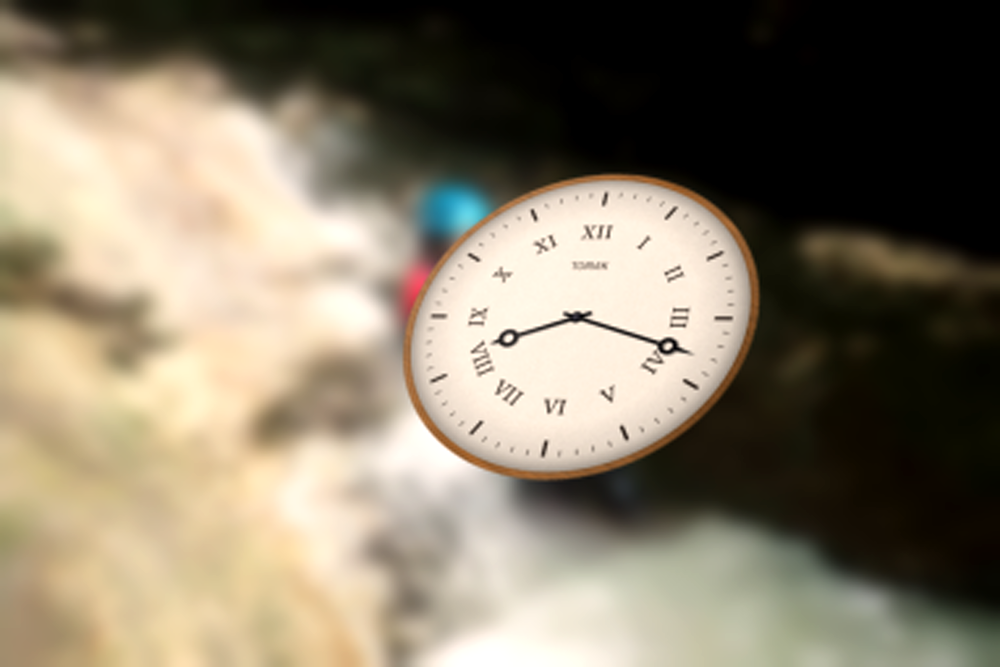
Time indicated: 8:18
